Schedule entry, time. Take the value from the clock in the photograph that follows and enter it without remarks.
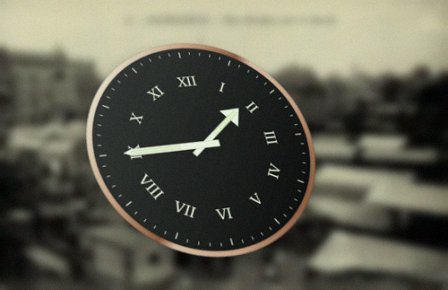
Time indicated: 1:45
